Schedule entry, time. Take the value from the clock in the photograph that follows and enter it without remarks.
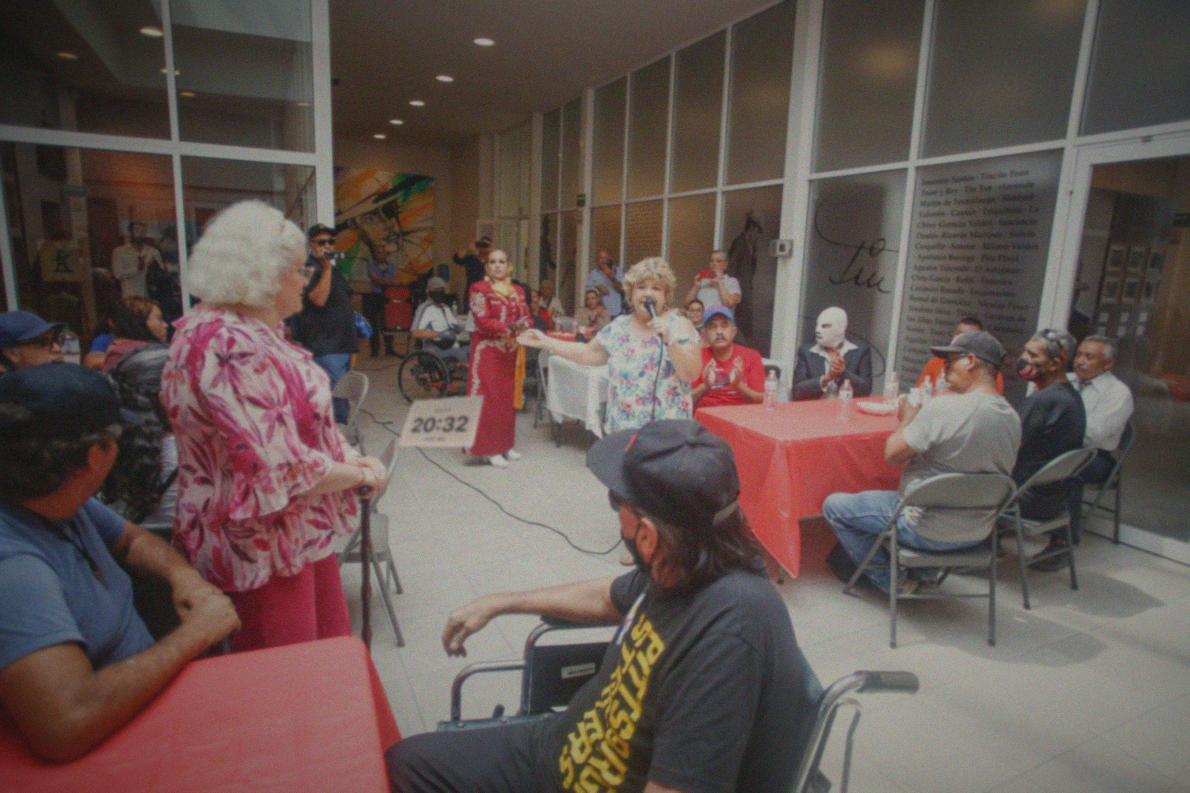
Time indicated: 20:32
